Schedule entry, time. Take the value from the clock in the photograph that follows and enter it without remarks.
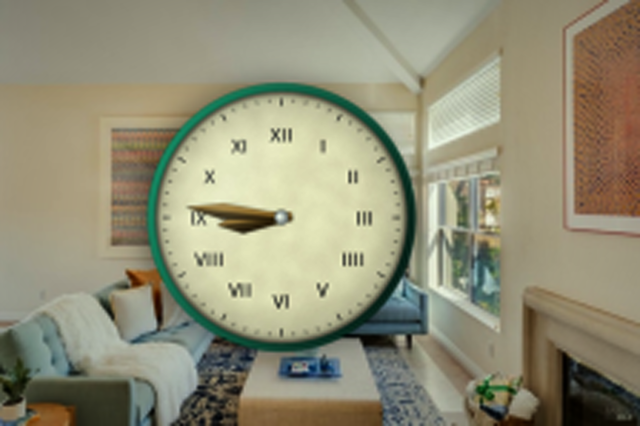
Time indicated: 8:46
